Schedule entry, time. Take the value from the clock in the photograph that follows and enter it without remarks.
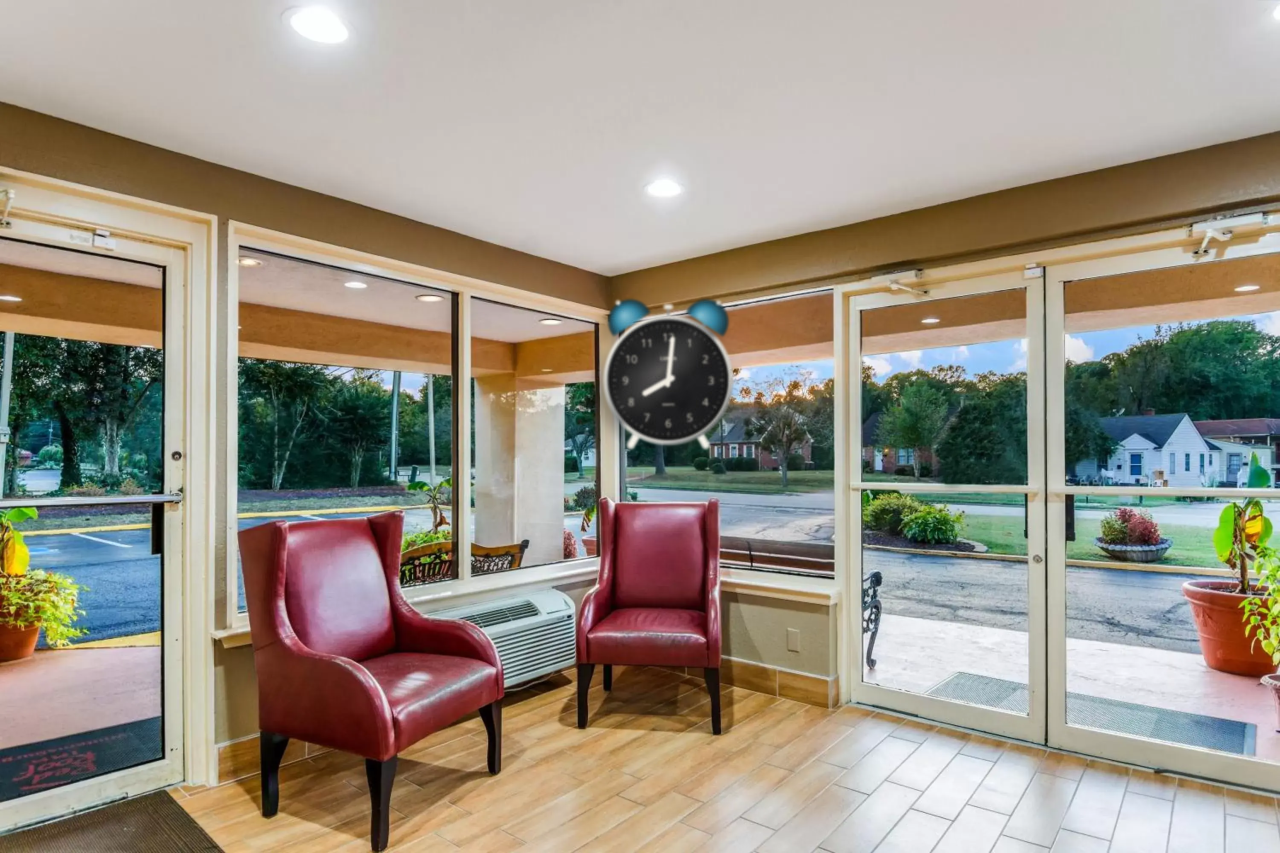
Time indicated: 8:01
